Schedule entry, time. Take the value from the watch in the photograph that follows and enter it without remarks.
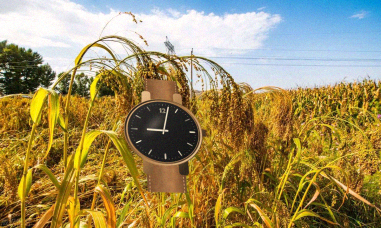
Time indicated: 9:02
